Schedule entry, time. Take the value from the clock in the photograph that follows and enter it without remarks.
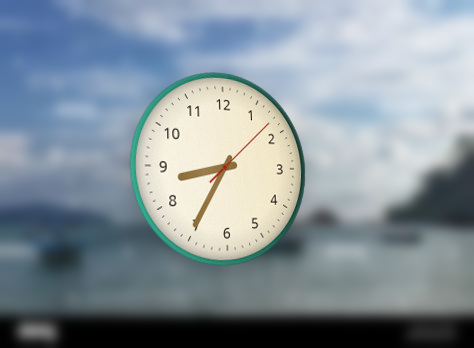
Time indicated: 8:35:08
